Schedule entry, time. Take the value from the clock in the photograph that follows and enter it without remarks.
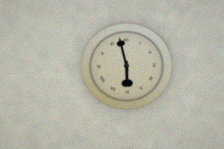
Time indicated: 5:58
